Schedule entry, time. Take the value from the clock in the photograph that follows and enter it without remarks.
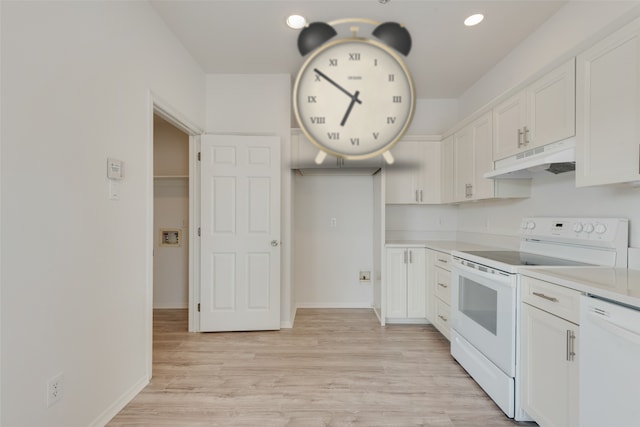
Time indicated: 6:51
